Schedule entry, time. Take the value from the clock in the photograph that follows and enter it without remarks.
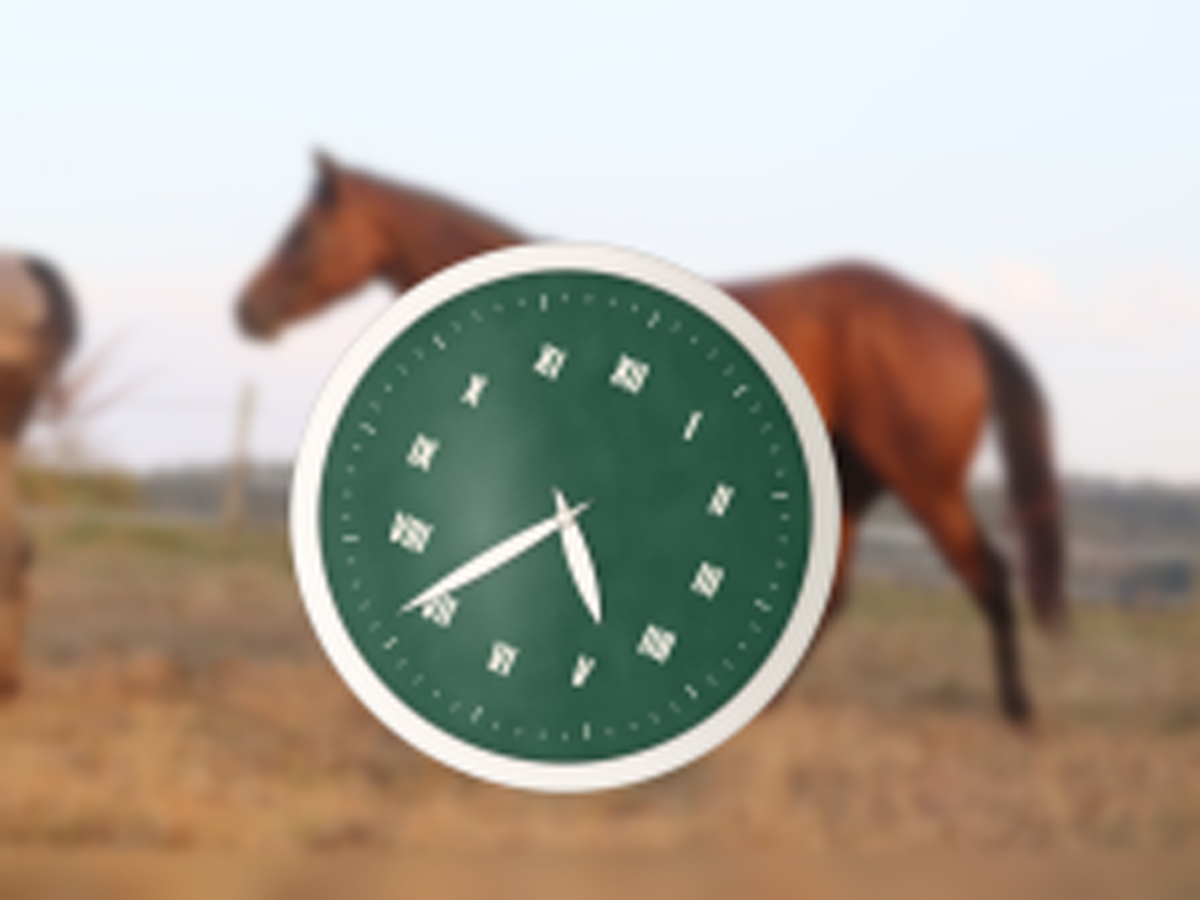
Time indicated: 4:36
